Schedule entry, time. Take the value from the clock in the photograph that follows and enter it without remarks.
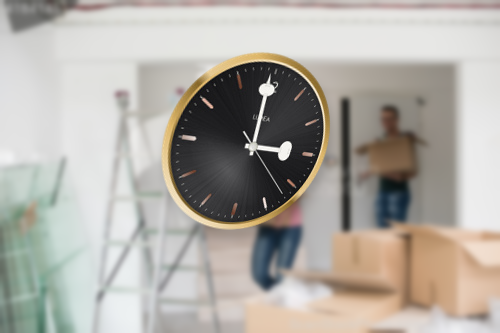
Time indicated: 2:59:22
